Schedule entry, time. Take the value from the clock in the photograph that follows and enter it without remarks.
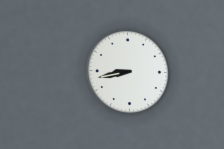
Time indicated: 8:43
